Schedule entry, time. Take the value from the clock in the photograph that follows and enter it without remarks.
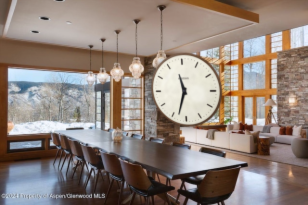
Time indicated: 11:33
